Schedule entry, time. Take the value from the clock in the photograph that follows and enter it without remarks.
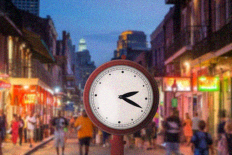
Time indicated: 2:19
